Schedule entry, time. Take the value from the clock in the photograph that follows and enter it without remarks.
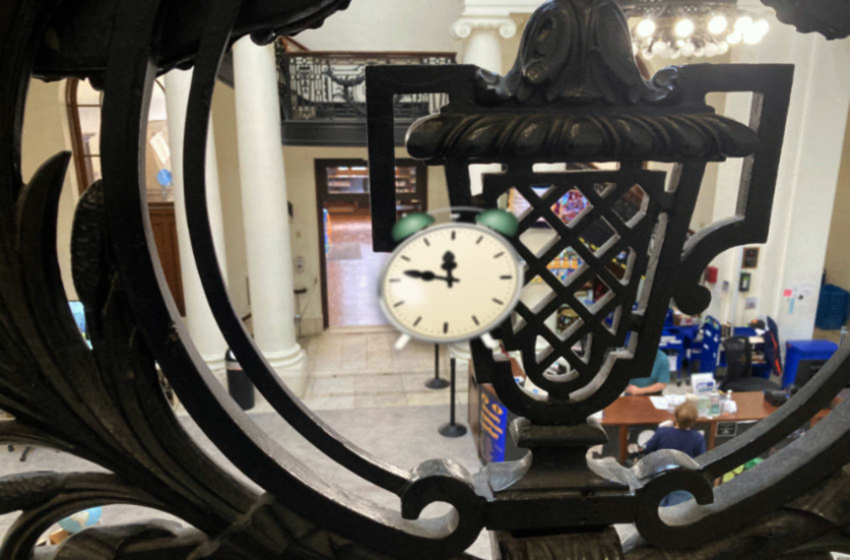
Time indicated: 11:47
